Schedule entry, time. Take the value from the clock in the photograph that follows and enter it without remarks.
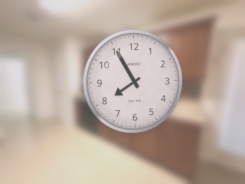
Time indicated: 7:55
